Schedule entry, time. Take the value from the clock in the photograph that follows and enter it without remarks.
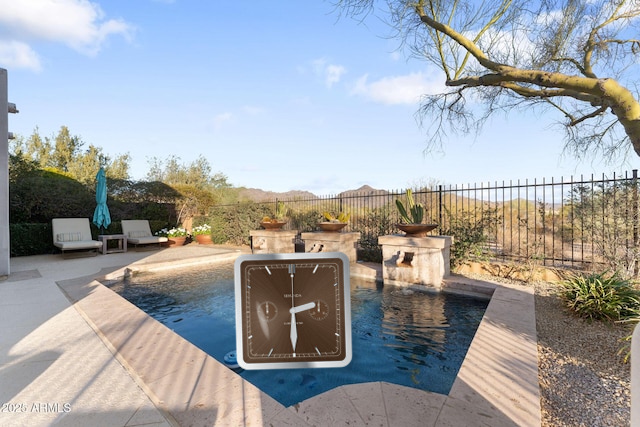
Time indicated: 2:30
